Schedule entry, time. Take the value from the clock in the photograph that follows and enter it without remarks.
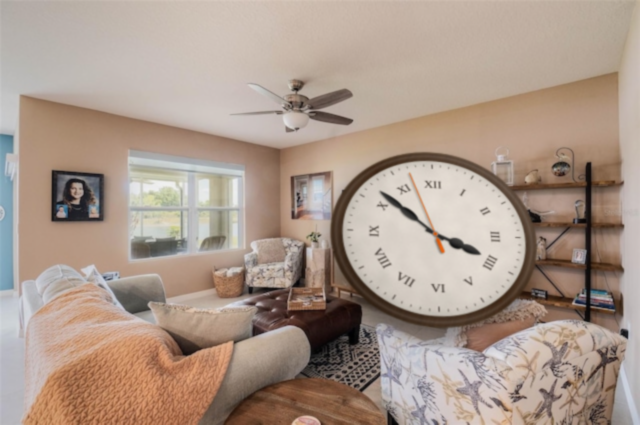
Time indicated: 3:51:57
